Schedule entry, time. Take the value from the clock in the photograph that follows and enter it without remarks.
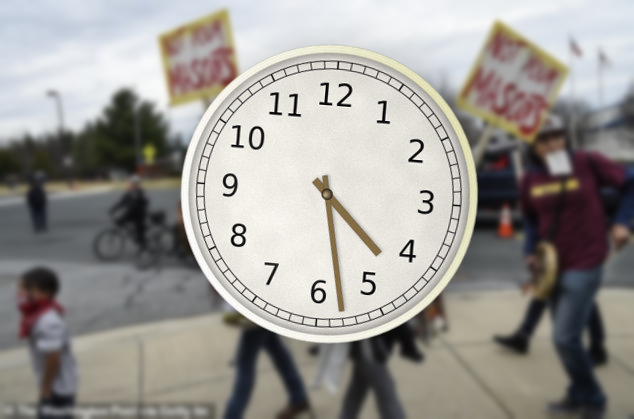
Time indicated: 4:28
